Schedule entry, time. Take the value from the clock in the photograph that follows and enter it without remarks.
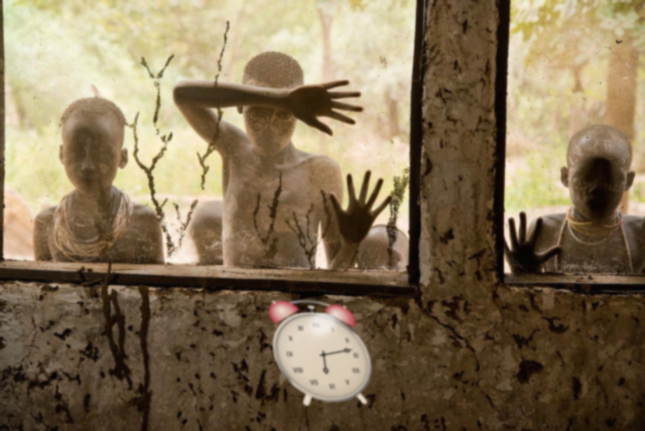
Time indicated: 6:13
